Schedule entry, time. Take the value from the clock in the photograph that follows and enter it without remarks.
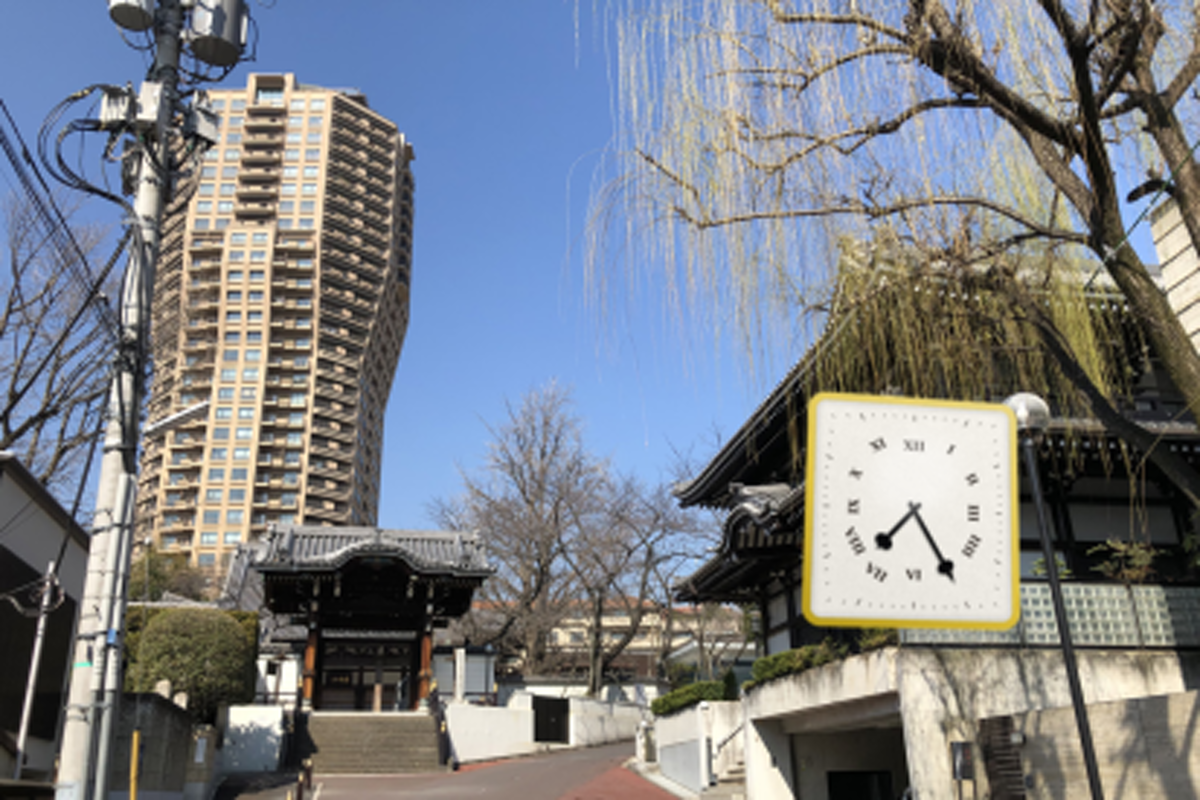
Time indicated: 7:25
